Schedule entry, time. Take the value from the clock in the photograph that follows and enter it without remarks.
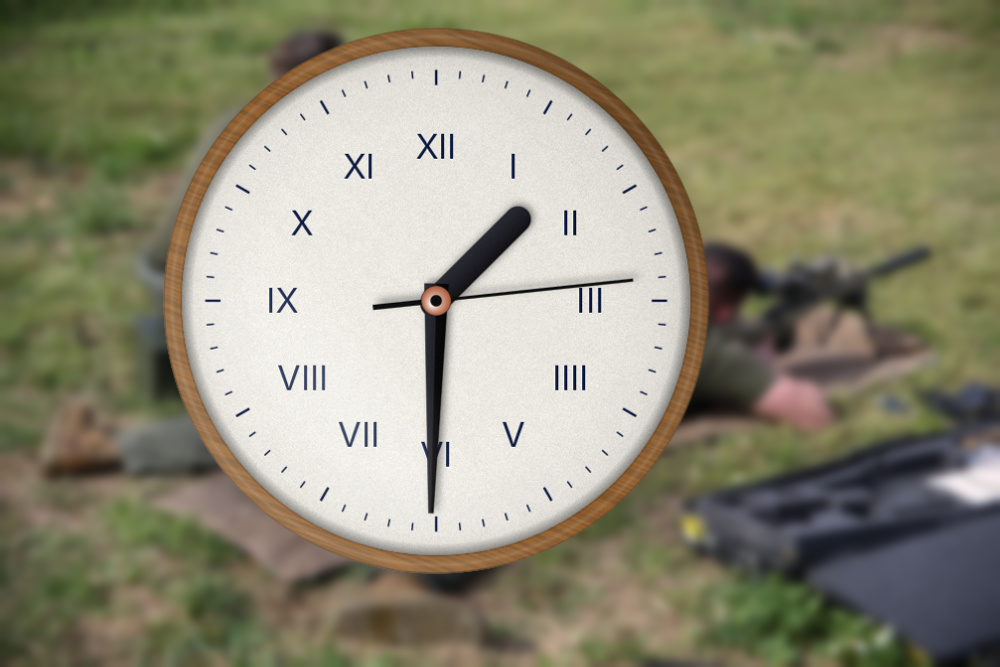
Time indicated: 1:30:14
